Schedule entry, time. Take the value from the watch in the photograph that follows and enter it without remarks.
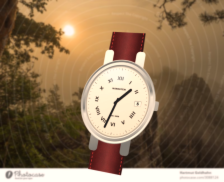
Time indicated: 1:33
